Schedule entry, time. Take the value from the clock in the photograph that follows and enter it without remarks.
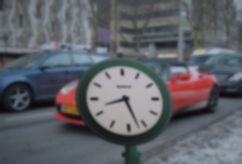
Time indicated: 8:27
